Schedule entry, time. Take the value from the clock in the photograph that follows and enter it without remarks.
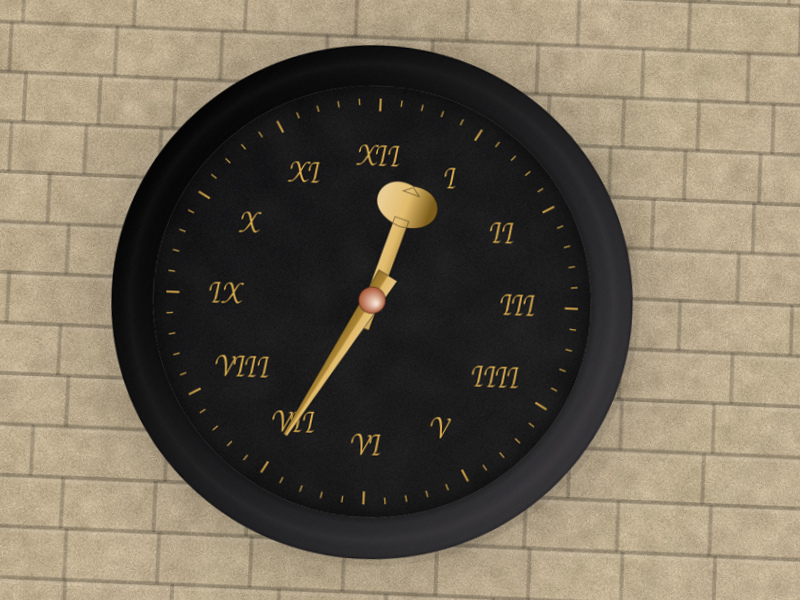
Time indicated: 12:35
